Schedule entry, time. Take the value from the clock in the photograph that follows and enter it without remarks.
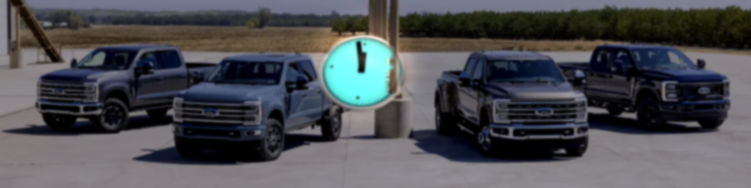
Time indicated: 11:58
